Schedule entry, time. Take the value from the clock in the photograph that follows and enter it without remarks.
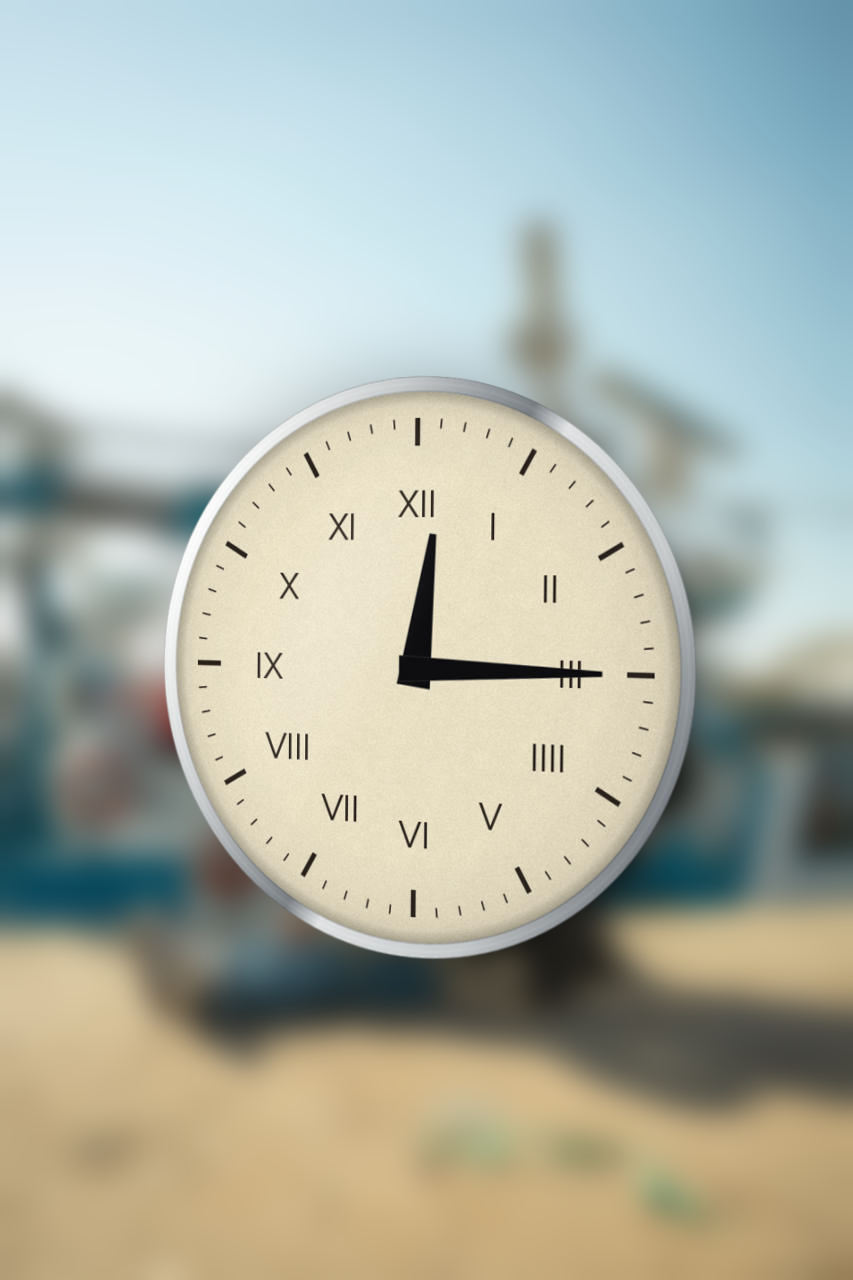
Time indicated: 12:15
